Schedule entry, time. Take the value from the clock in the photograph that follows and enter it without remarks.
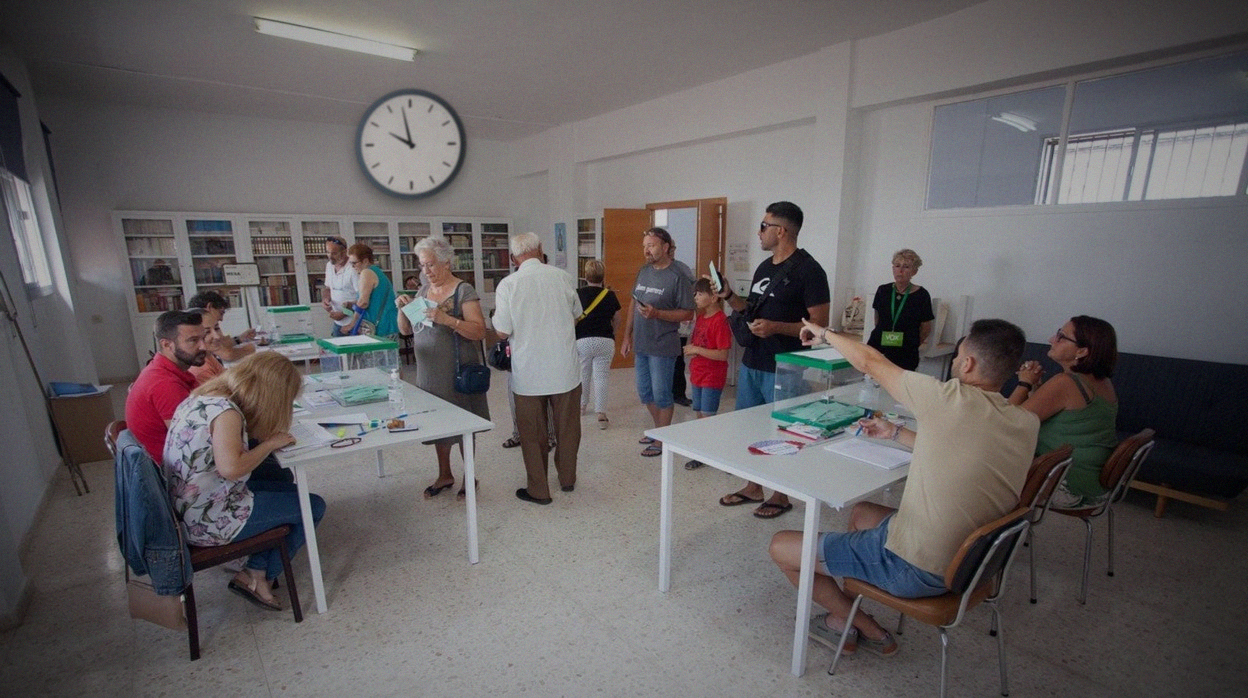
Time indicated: 9:58
